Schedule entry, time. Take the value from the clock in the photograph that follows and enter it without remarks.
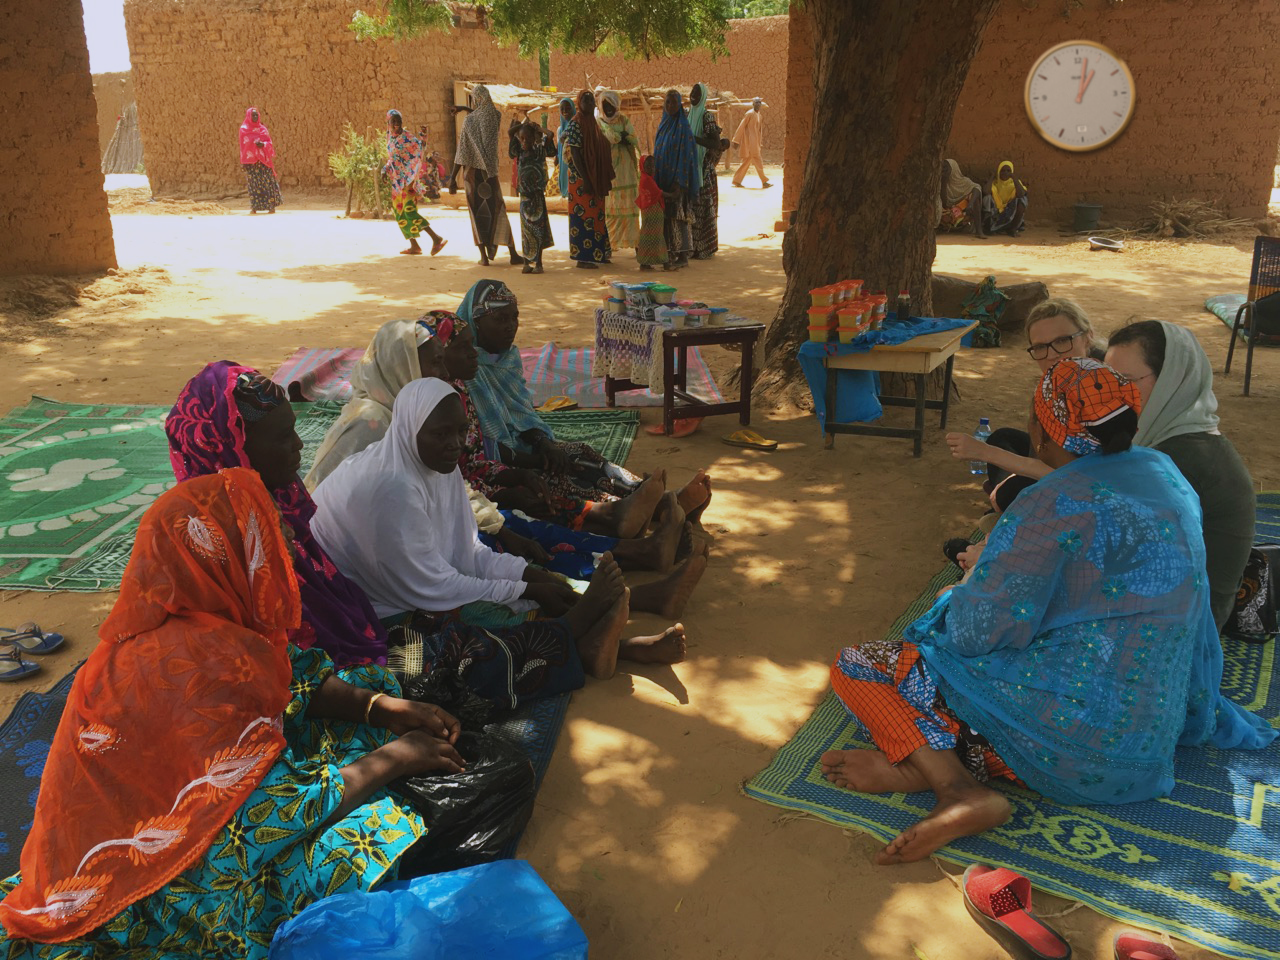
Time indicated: 1:02
